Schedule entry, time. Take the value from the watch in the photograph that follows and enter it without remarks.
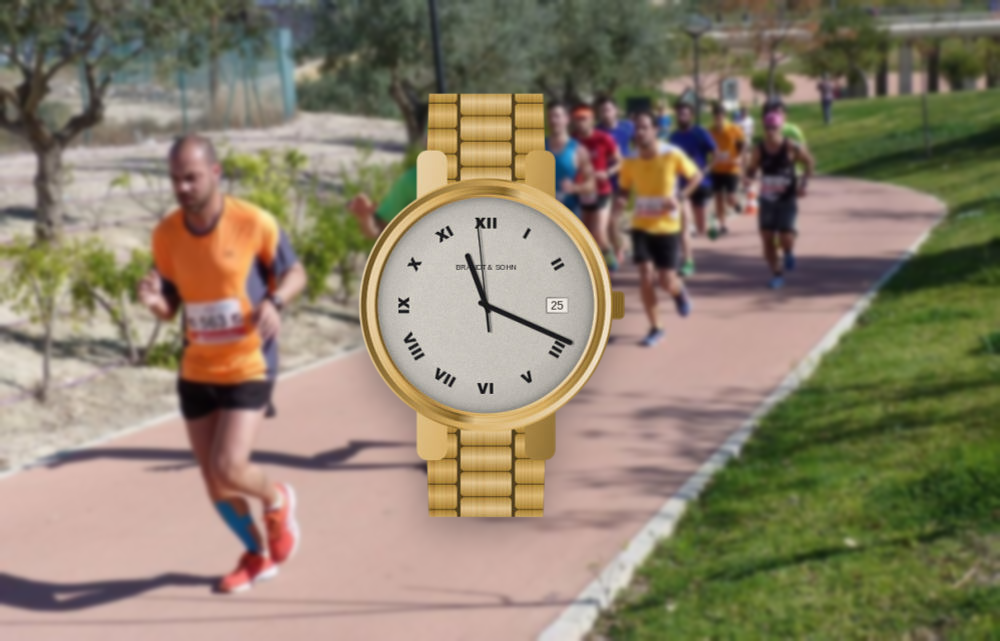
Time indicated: 11:18:59
